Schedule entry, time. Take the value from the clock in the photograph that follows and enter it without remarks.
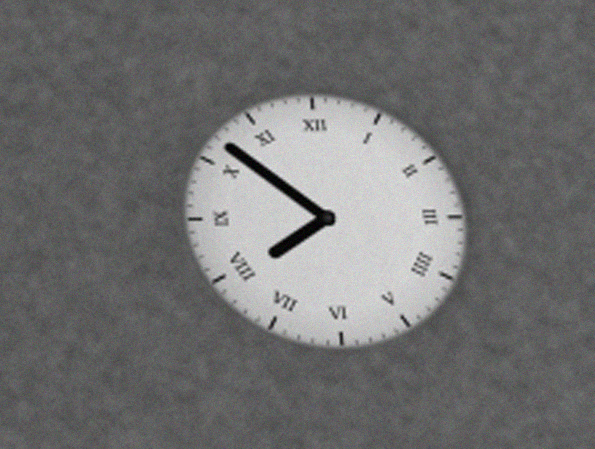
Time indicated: 7:52
